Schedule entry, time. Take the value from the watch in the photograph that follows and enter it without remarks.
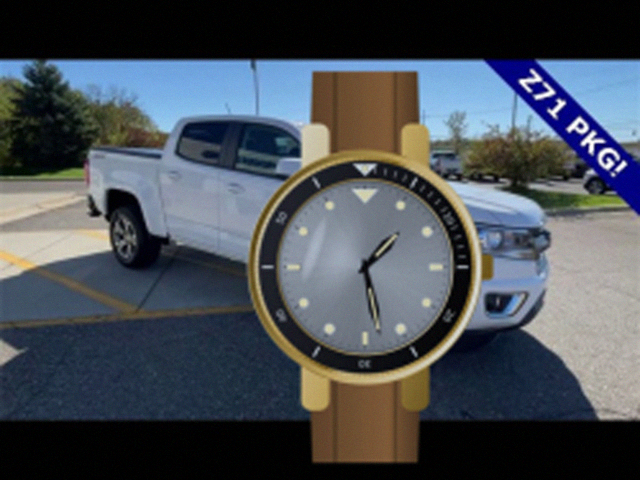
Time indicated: 1:28
